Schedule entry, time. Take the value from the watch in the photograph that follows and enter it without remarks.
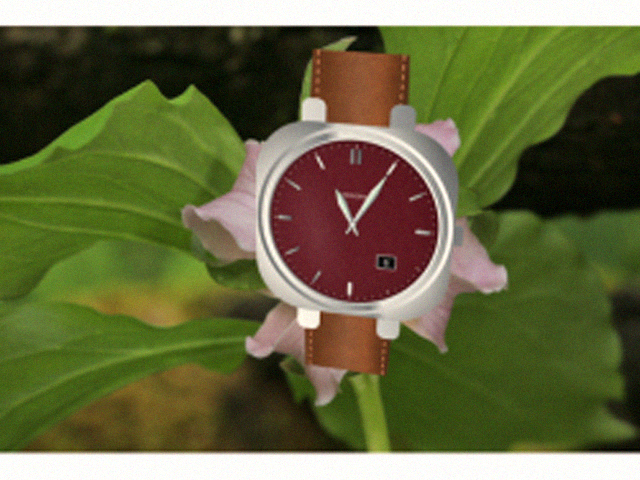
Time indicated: 11:05
